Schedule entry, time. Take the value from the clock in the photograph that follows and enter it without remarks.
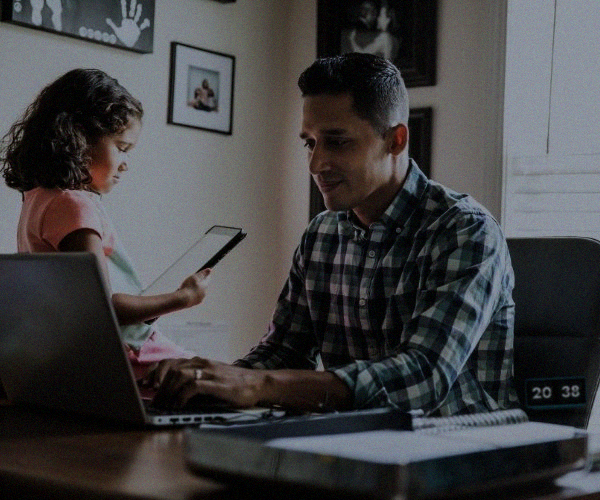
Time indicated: 20:38
